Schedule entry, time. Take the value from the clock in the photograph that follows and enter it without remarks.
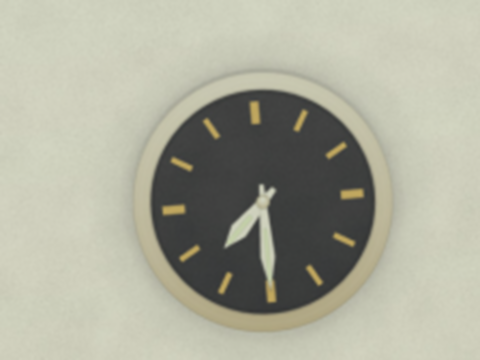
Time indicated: 7:30
